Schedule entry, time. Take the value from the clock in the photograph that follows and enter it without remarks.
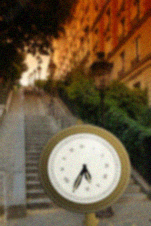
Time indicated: 5:35
